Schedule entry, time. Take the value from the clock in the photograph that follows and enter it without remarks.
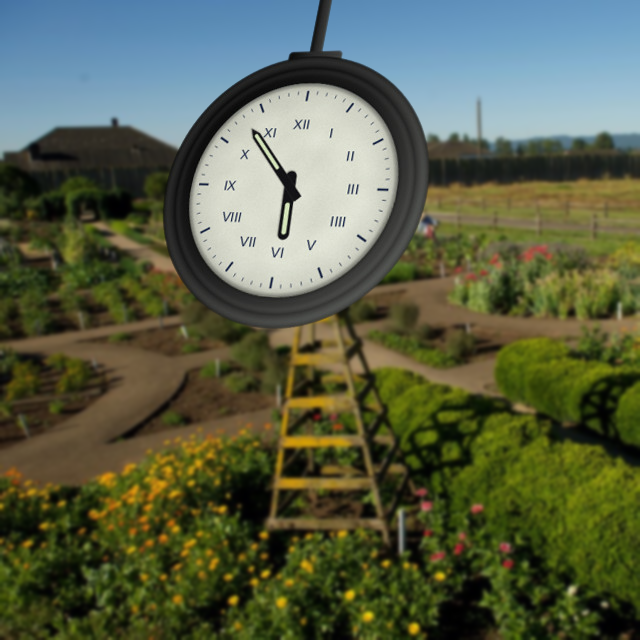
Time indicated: 5:53
